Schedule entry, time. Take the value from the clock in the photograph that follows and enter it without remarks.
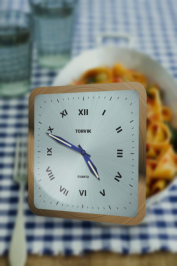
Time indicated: 4:49
